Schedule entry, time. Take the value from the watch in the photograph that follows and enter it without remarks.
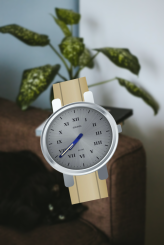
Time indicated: 7:39
